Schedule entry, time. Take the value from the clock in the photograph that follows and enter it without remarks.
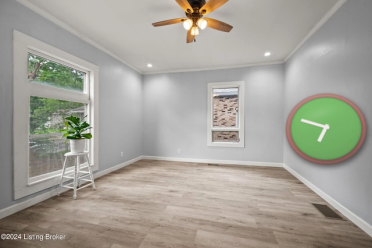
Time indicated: 6:48
